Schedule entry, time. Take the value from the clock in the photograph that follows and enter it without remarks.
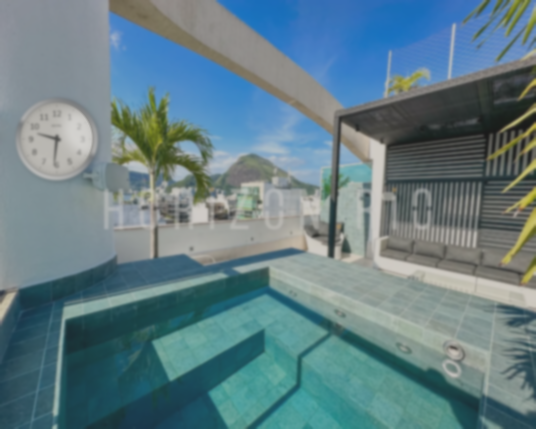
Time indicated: 9:31
